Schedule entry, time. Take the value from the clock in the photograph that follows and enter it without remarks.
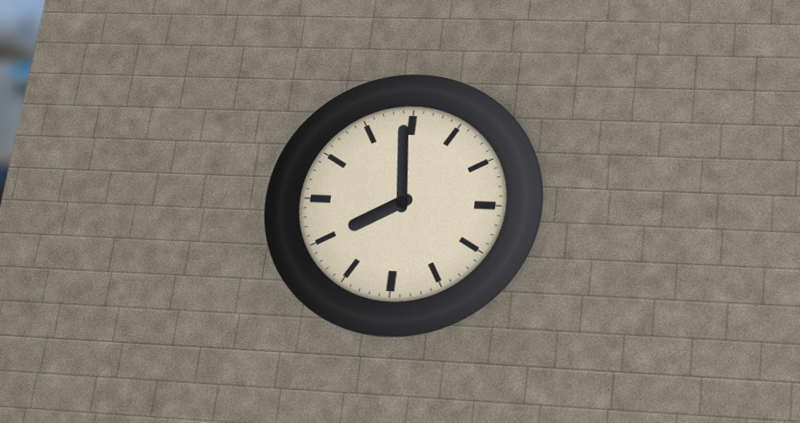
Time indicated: 7:59
